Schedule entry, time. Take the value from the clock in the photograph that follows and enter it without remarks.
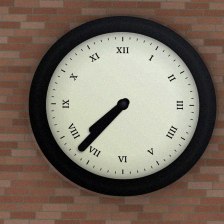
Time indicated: 7:37
